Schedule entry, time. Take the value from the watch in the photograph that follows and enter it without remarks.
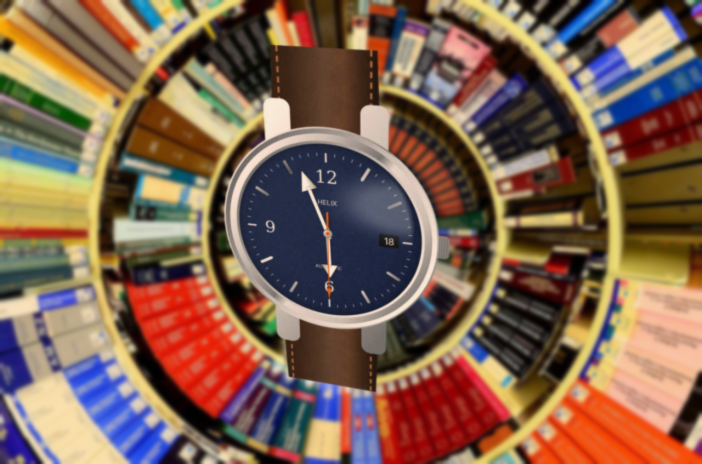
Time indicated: 5:56:30
